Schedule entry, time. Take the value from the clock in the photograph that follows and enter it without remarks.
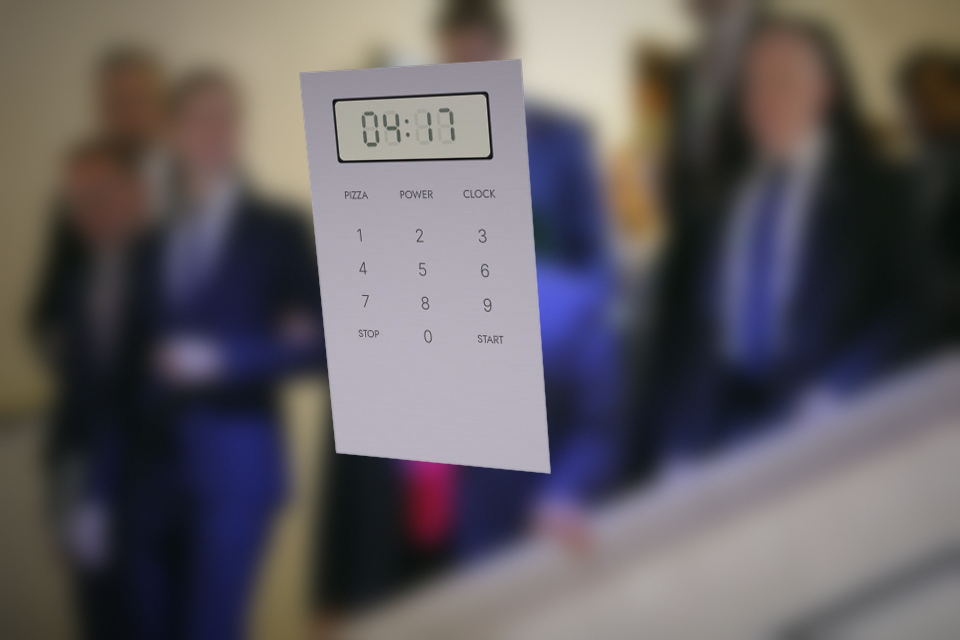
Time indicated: 4:17
